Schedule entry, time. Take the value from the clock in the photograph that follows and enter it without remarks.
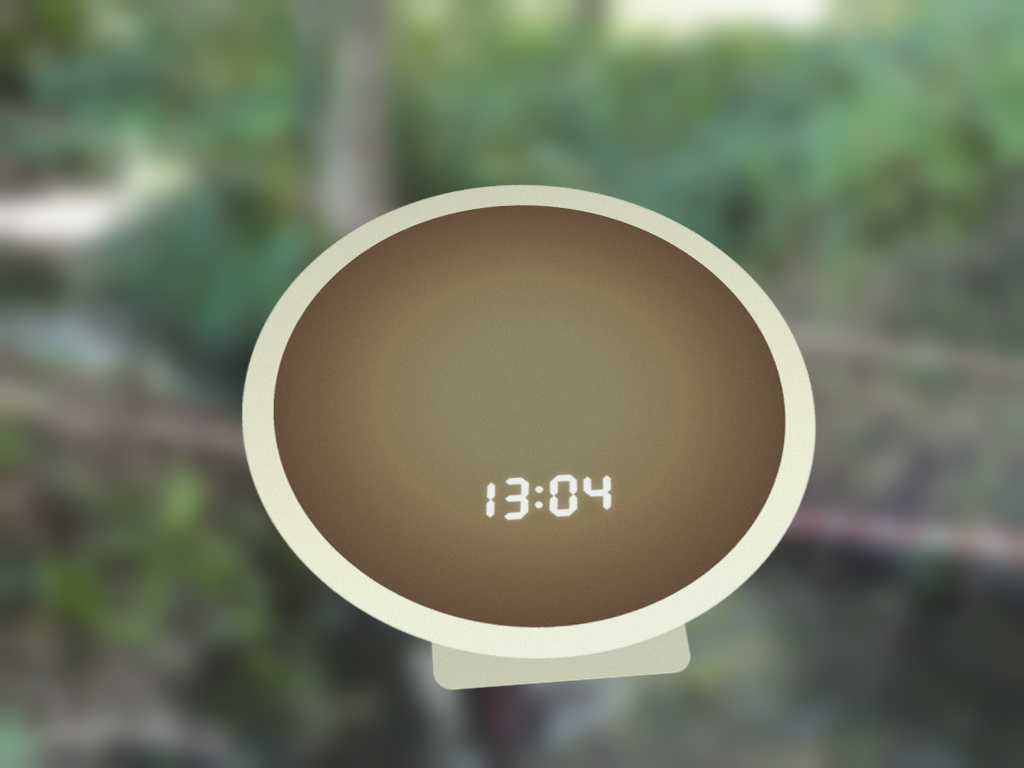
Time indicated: 13:04
